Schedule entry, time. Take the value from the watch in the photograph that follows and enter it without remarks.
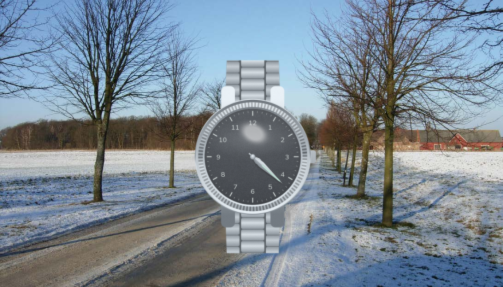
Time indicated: 4:22
